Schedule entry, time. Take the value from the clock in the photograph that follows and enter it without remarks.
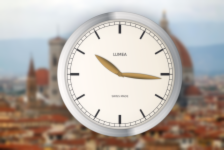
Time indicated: 10:16
